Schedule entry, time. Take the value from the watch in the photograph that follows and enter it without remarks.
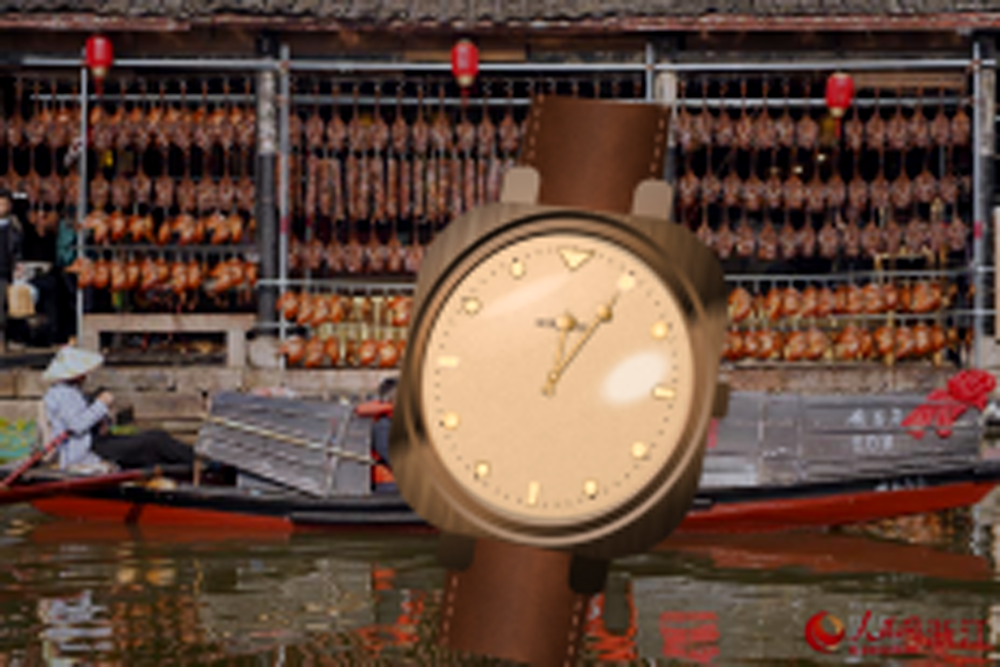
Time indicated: 12:05
